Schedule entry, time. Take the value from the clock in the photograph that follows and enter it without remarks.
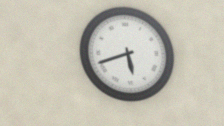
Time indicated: 5:42
